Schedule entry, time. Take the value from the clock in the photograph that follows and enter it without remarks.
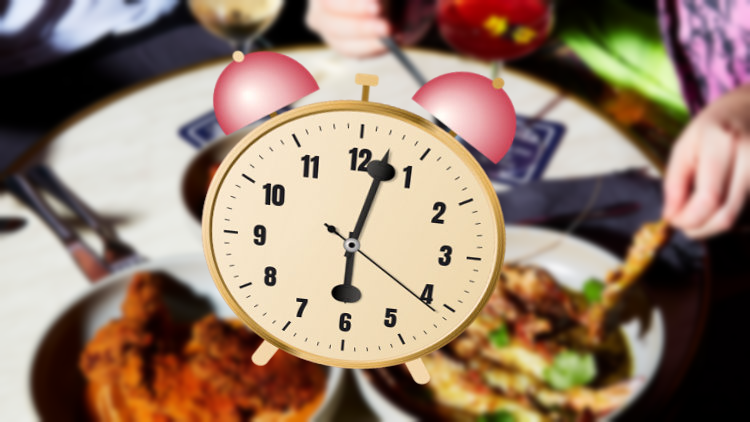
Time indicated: 6:02:21
